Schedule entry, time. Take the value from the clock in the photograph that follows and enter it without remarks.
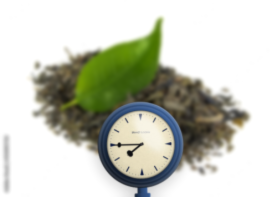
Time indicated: 7:45
